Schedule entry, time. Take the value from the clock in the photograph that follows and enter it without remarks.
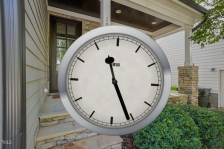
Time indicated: 11:26
